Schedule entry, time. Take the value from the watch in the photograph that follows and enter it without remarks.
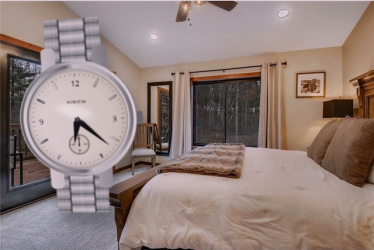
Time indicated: 6:22
